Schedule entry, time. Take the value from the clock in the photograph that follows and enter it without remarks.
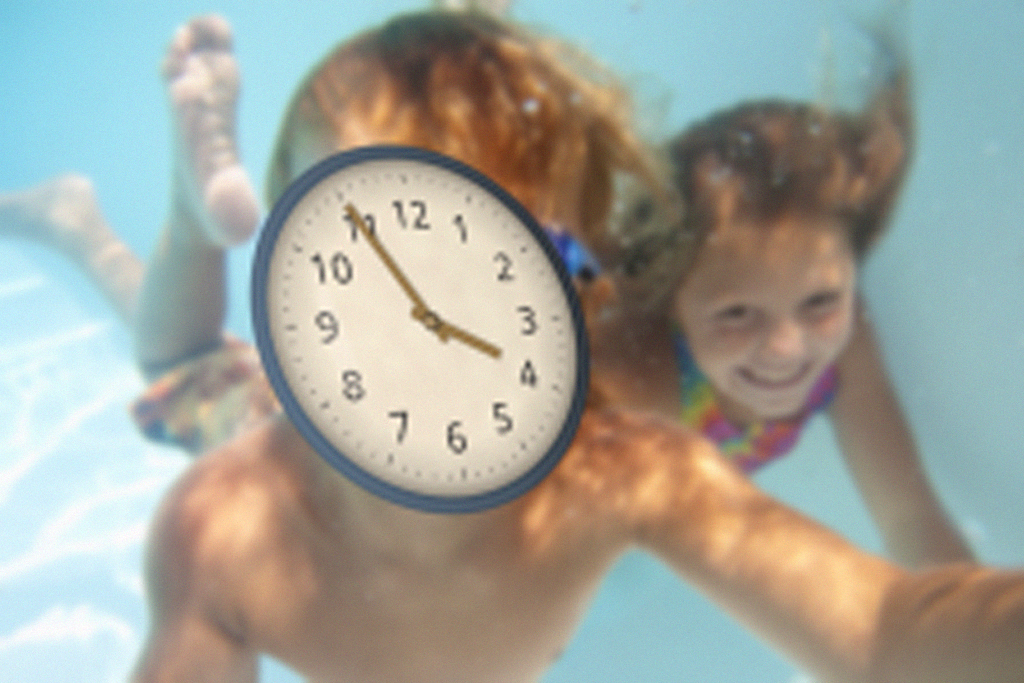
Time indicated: 3:55
